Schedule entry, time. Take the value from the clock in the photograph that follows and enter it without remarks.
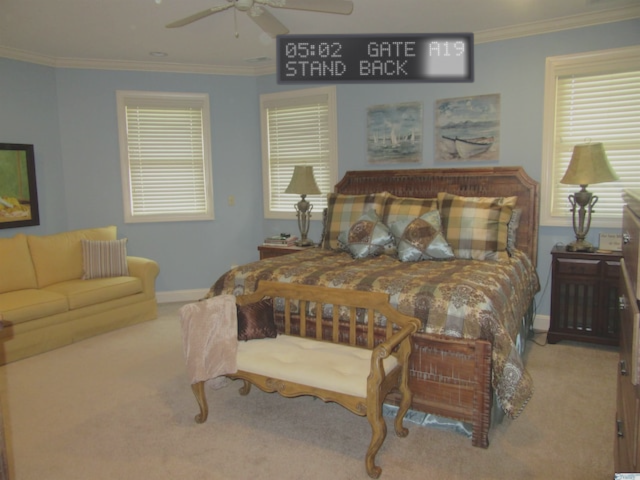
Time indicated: 5:02
